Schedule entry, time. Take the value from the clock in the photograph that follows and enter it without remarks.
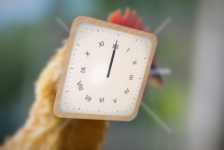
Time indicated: 12:00
